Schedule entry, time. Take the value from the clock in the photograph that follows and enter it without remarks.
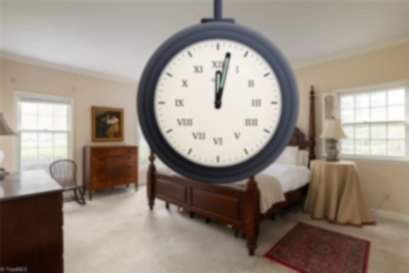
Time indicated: 12:02
